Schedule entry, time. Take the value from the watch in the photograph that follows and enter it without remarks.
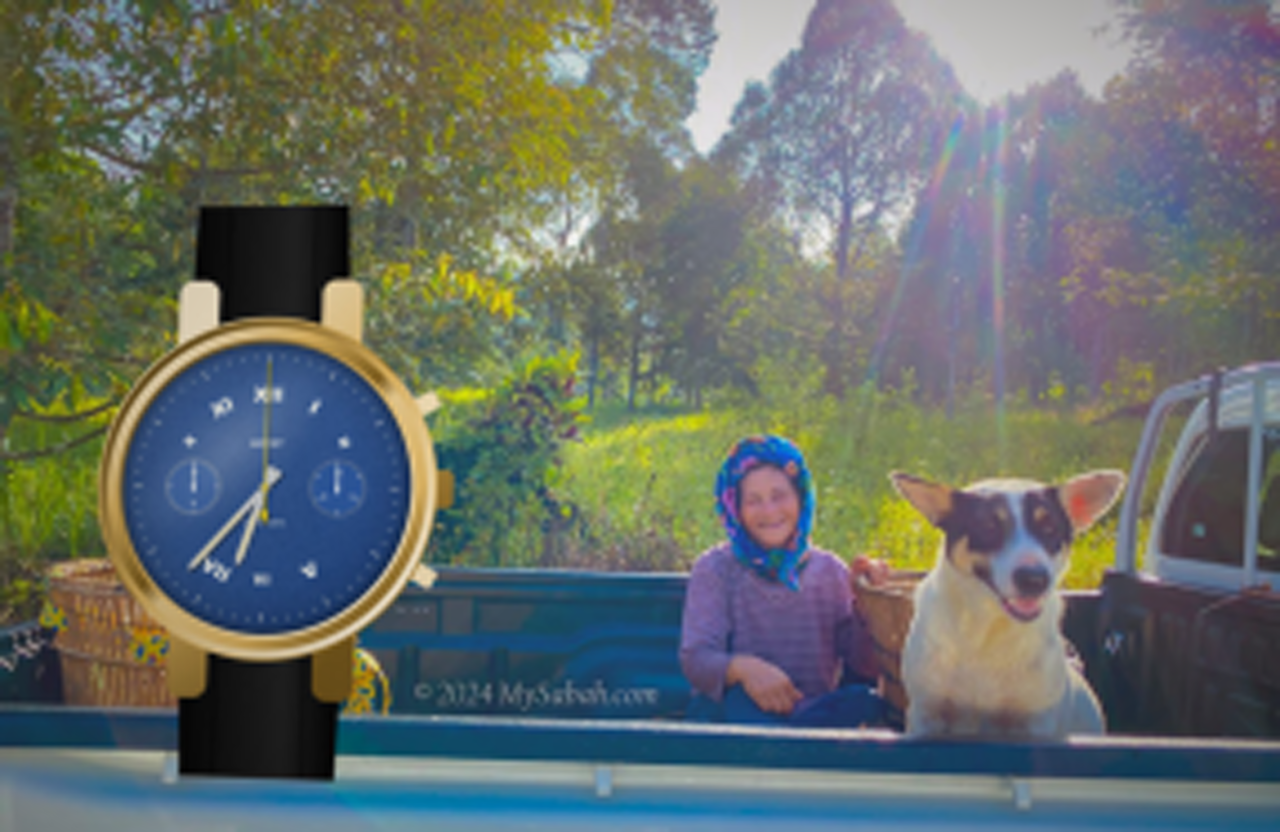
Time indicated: 6:37
